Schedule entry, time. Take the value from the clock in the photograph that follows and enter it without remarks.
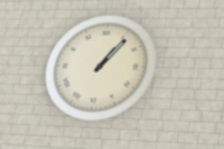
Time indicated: 1:06
